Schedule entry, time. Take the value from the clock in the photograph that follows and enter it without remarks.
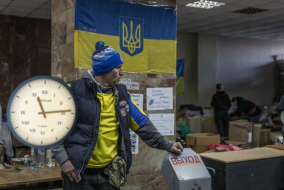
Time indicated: 11:14
